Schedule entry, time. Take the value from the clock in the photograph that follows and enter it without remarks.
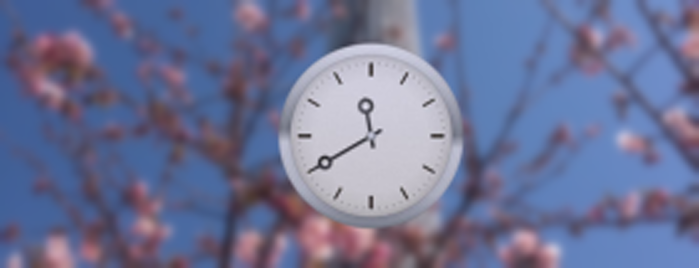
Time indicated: 11:40
